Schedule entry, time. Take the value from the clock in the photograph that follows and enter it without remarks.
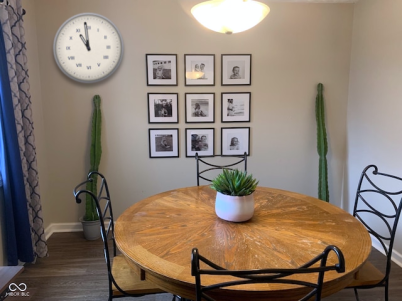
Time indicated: 10:59
